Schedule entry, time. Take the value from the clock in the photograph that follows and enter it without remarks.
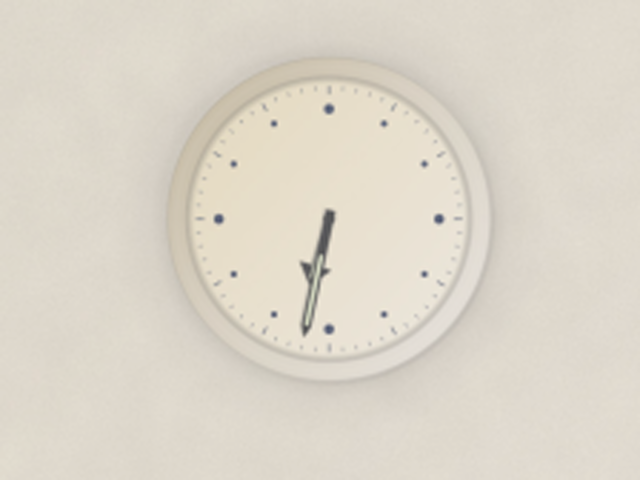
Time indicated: 6:32
